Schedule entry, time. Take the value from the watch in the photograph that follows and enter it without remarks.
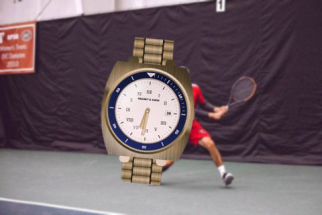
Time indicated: 6:31
